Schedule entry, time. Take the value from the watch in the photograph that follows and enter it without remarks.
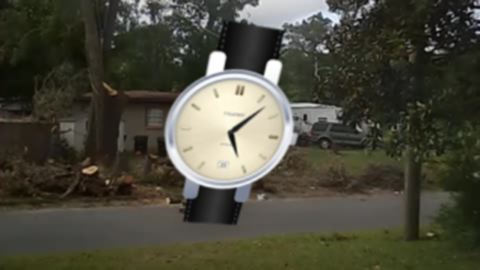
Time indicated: 5:07
